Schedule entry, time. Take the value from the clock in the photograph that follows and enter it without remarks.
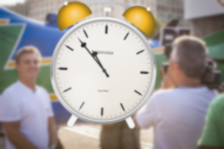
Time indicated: 10:53
